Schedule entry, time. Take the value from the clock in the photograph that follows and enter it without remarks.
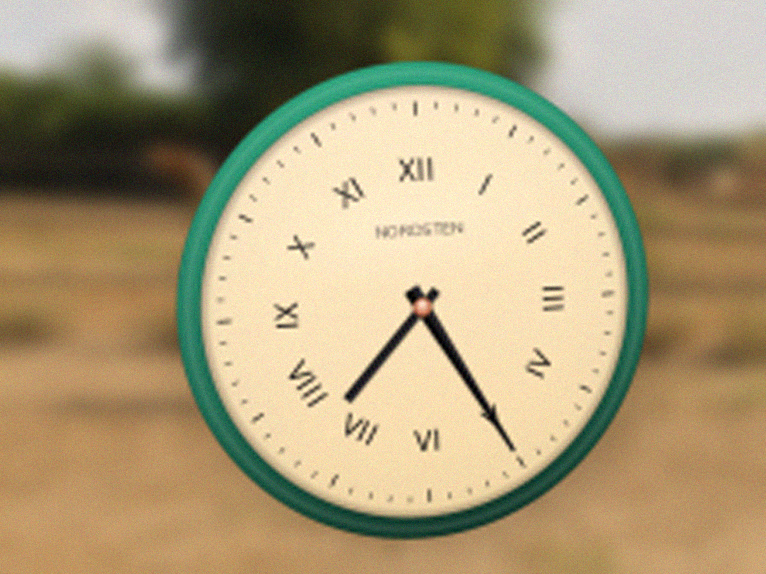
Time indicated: 7:25
